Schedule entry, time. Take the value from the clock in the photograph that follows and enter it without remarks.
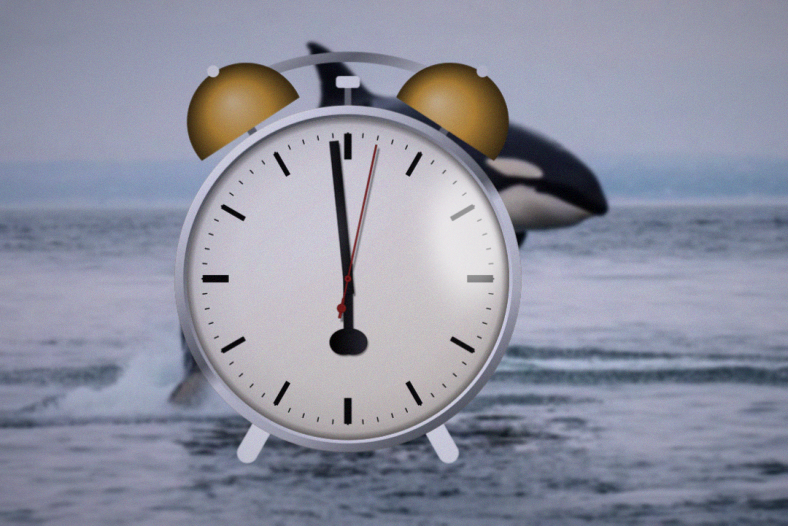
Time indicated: 5:59:02
